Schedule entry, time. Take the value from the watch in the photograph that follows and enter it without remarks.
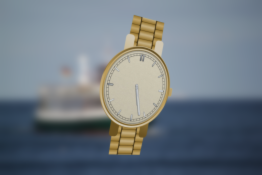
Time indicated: 5:27
